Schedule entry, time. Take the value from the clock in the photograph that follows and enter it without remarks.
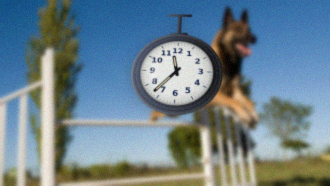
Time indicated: 11:37
